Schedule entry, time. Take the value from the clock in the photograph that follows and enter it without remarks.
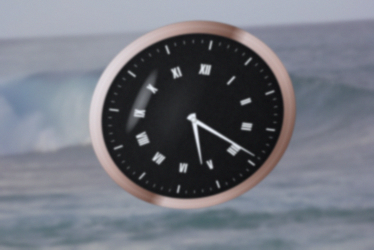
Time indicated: 5:19
